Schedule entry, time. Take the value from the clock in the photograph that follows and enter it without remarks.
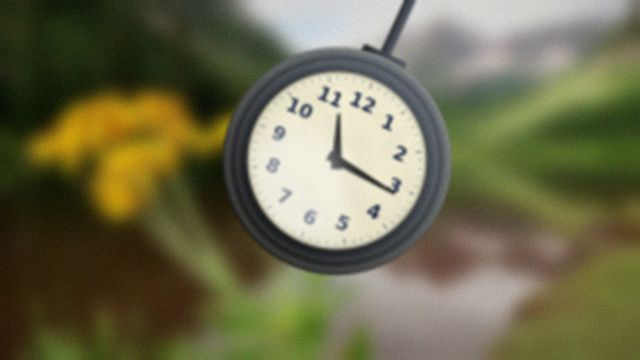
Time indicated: 11:16
